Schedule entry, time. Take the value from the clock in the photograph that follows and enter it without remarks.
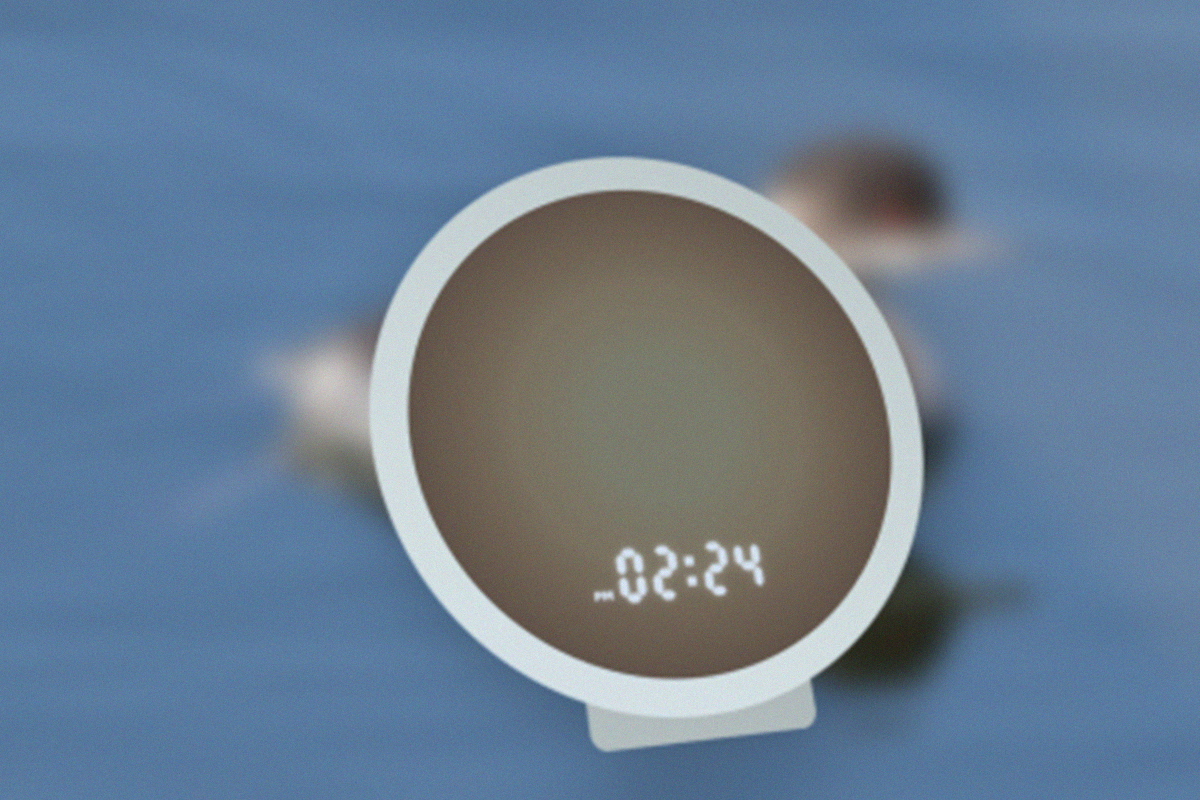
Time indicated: 2:24
